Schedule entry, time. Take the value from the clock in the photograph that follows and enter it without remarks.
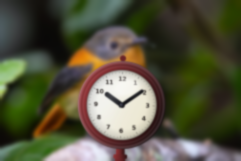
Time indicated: 10:09
